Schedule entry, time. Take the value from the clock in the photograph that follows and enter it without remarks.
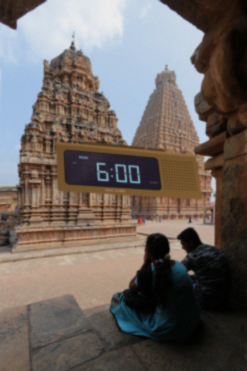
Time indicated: 6:00
